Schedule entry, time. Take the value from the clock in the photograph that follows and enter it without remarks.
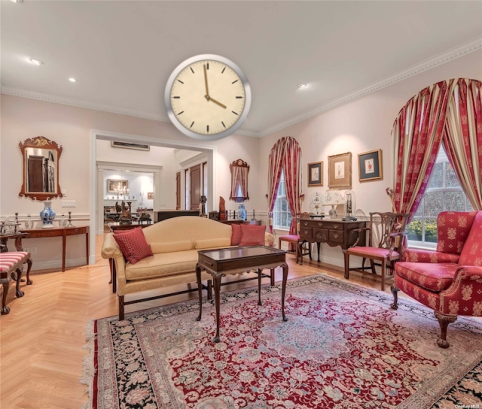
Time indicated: 3:59
